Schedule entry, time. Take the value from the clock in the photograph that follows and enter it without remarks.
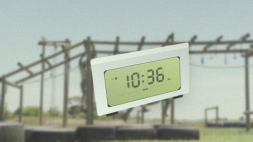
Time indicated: 10:36
